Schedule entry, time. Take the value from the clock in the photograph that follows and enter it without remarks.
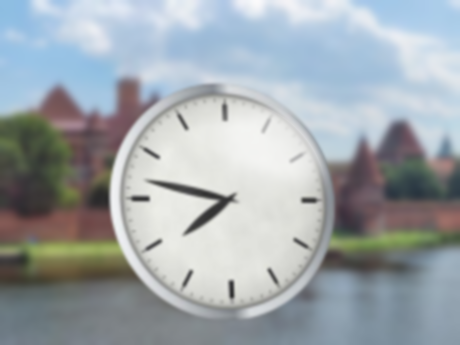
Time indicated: 7:47
